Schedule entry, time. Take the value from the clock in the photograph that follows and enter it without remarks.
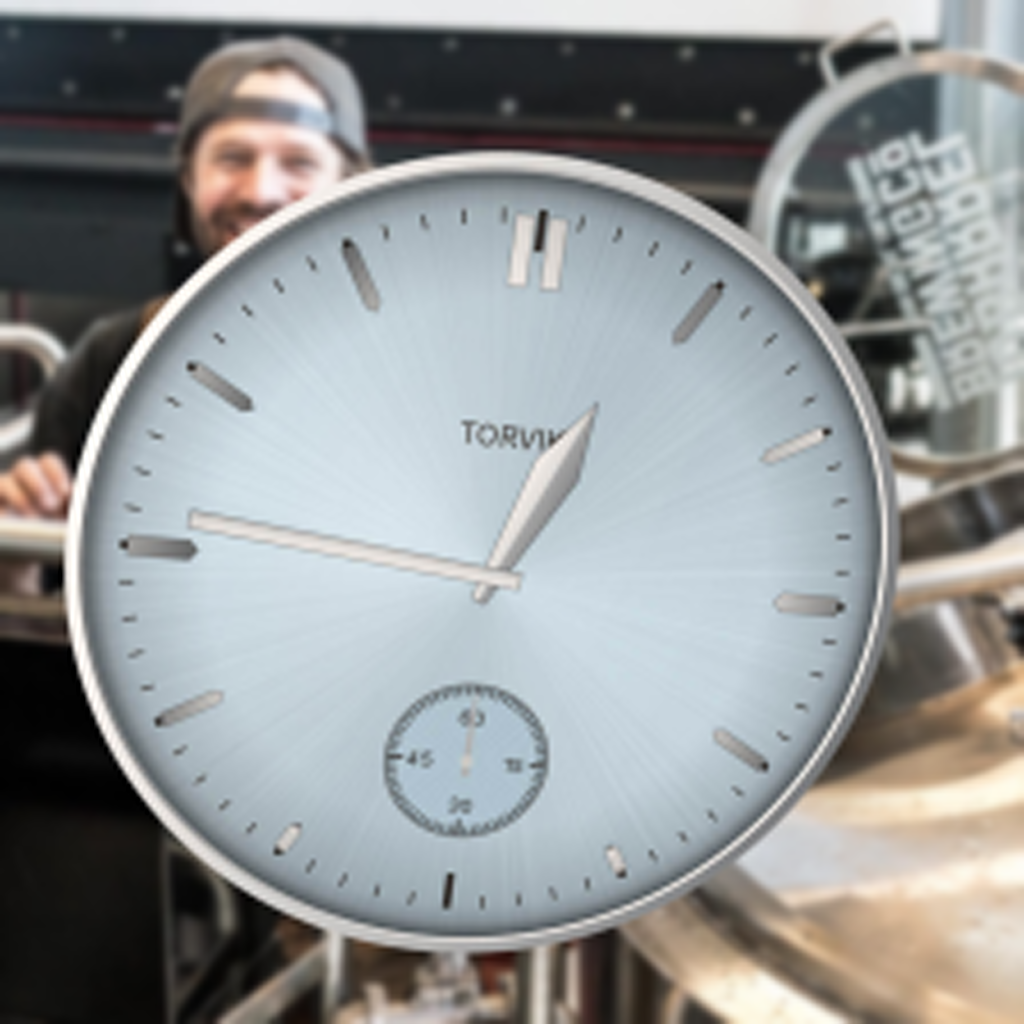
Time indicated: 12:46
